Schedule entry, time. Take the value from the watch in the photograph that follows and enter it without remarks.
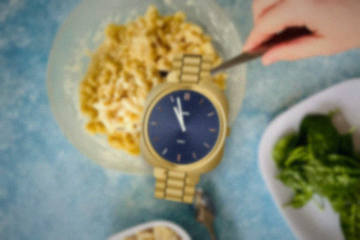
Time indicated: 10:57
